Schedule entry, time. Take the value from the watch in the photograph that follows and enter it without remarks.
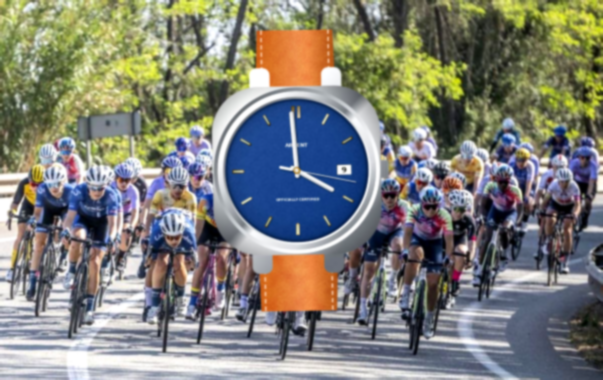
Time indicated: 3:59:17
